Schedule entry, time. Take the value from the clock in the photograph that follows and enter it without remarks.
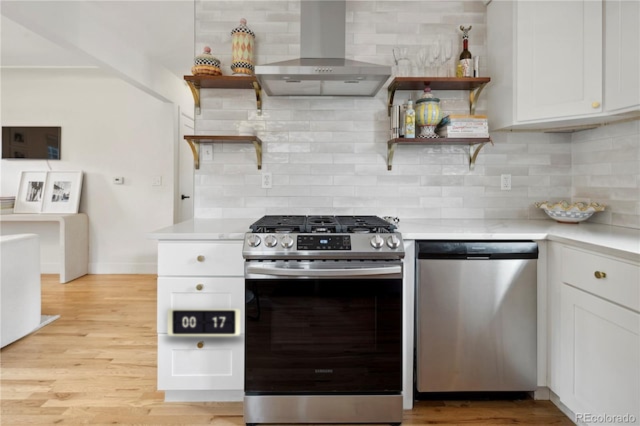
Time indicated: 0:17
